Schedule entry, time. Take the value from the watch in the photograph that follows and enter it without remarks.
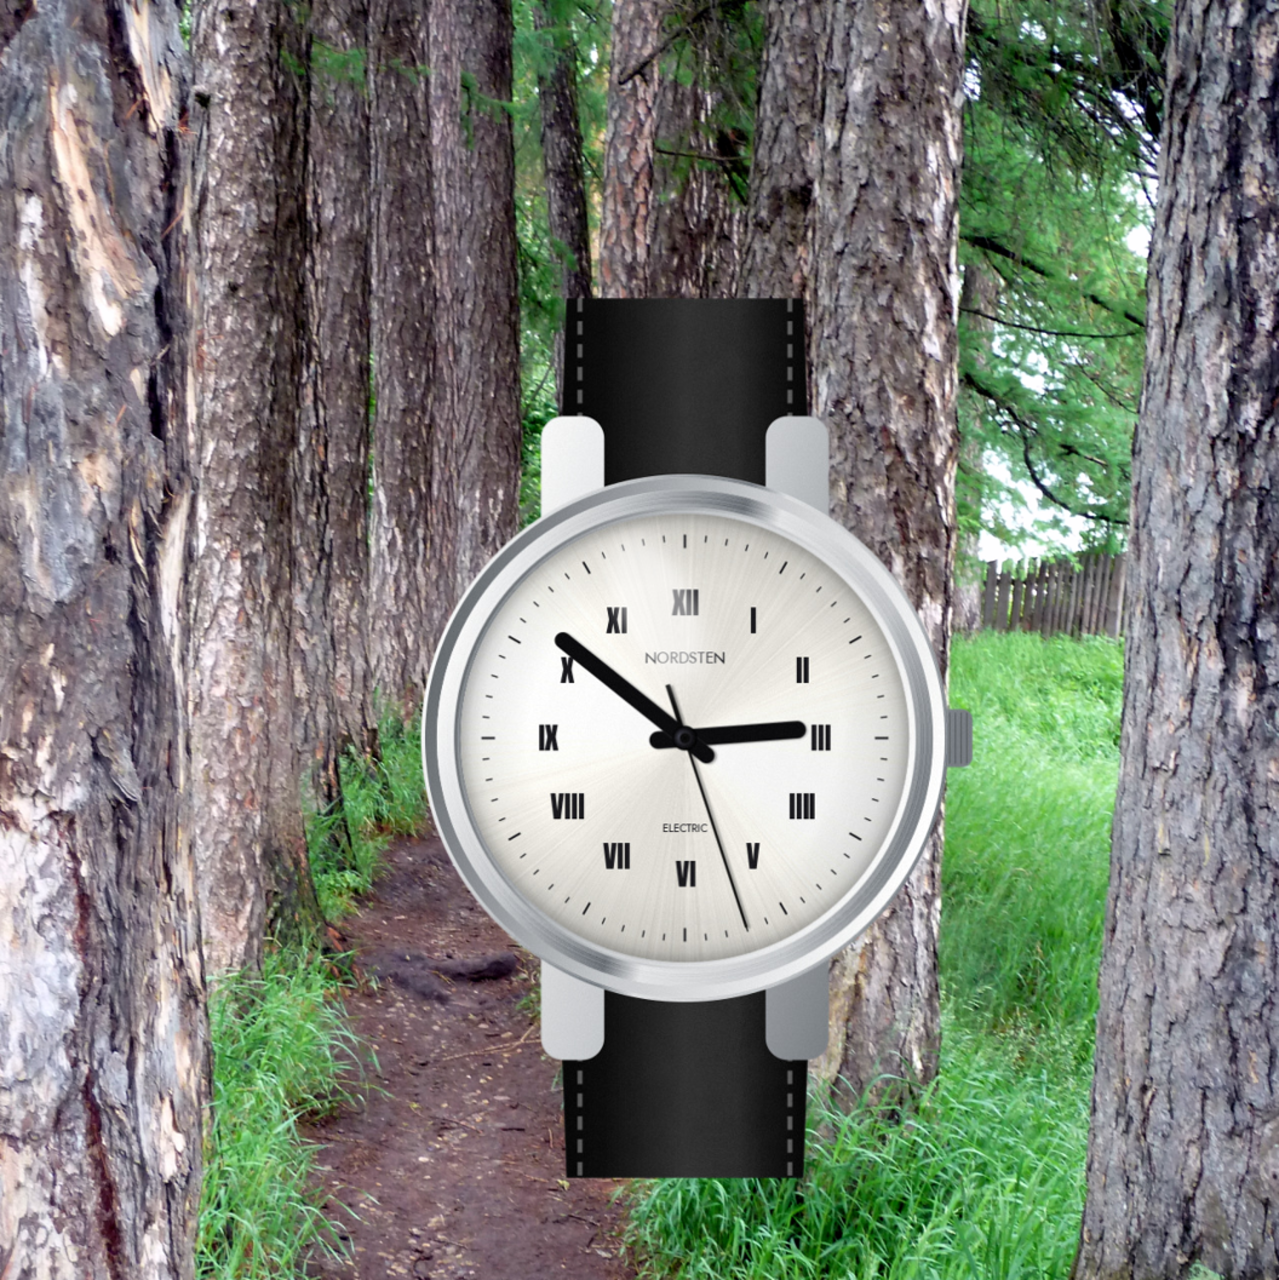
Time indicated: 2:51:27
